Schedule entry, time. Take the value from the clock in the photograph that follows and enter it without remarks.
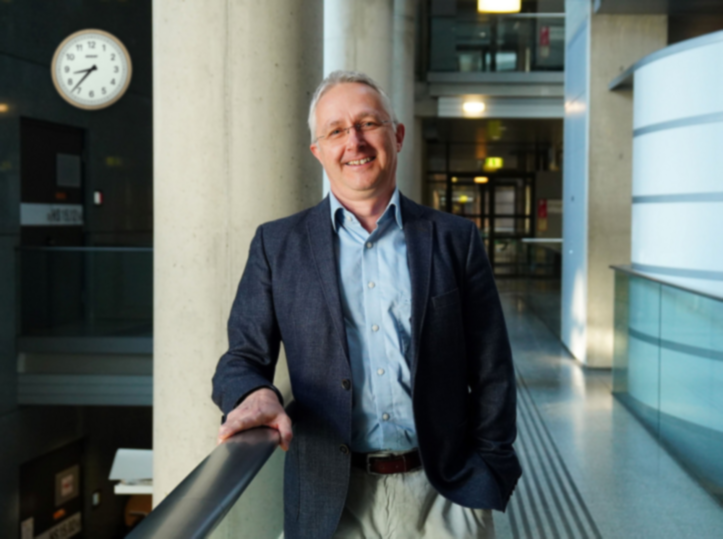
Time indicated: 8:37
